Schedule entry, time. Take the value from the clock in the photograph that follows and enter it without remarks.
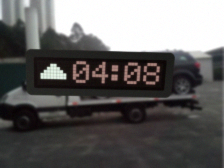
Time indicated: 4:08
